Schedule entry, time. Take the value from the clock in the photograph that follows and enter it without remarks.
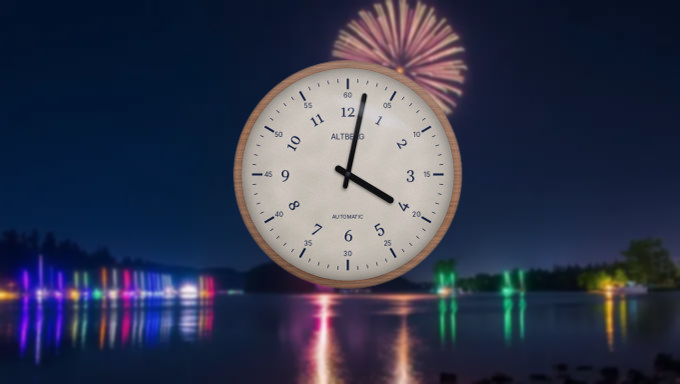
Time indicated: 4:02
